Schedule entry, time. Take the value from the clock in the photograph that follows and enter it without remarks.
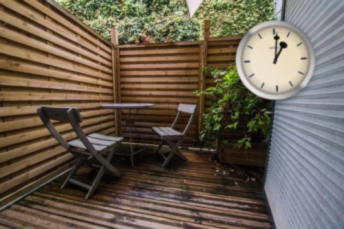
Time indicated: 1:01
